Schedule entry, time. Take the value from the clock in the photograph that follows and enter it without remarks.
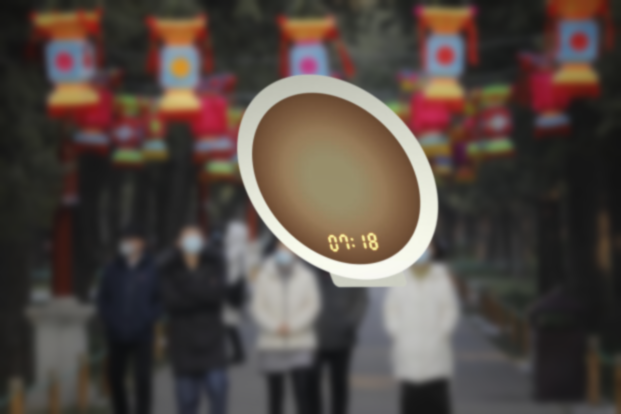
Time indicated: 7:18
